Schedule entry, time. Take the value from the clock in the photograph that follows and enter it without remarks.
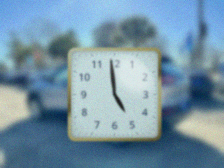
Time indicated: 4:59
